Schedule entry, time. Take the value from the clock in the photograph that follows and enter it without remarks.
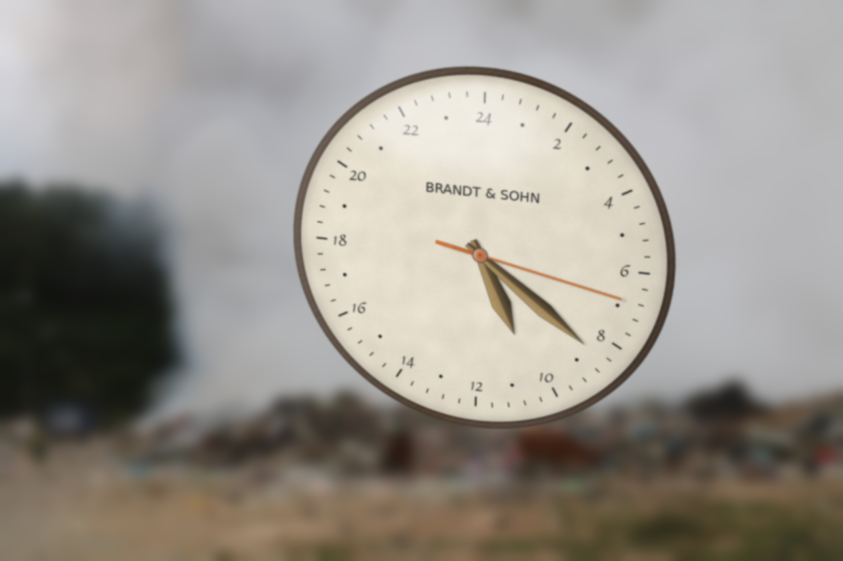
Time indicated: 10:21:17
